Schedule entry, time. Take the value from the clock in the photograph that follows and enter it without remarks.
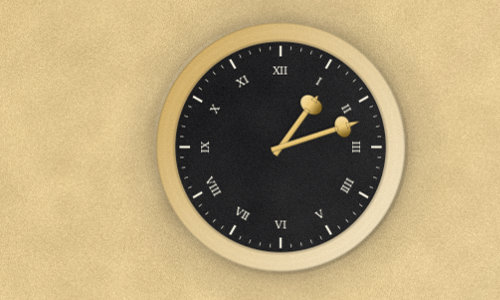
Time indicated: 1:12
